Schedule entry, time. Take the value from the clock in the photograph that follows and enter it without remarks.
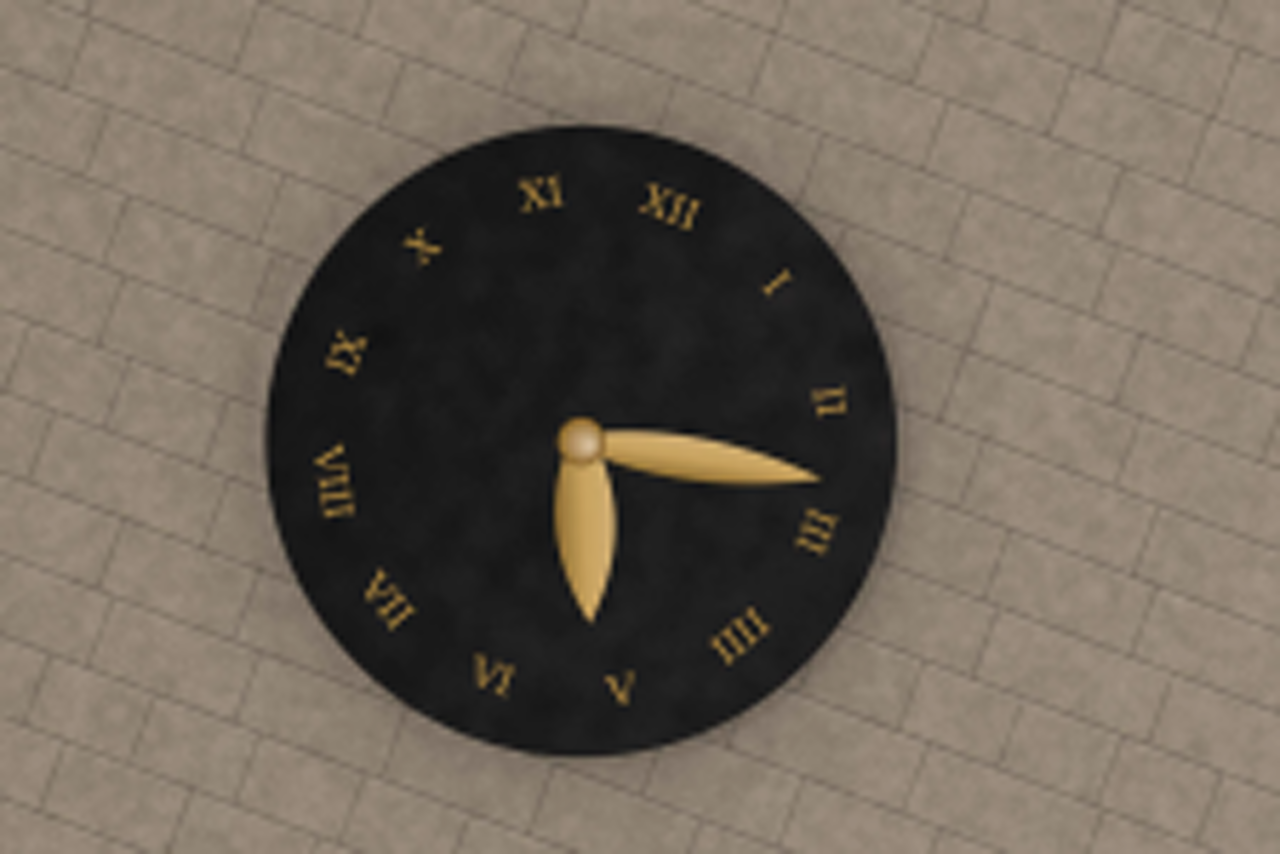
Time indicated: 5:13
